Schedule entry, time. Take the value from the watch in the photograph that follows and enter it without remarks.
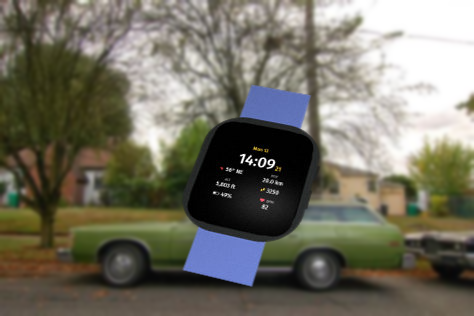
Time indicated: 14:09
